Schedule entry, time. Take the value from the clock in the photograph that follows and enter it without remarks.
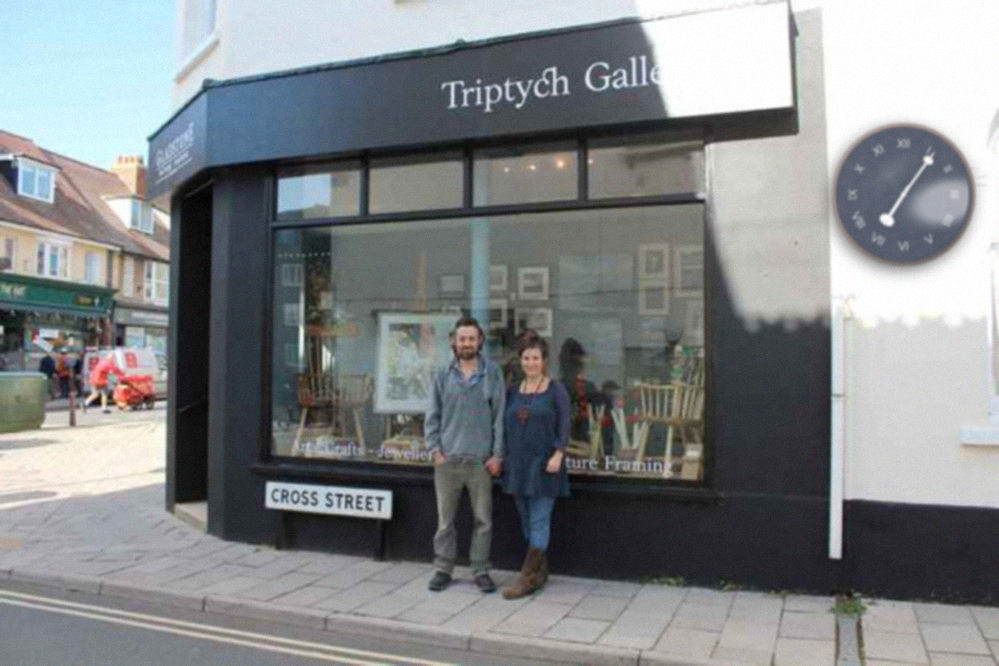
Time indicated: 7:06
